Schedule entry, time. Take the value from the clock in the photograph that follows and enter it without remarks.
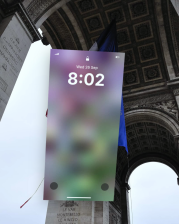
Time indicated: 8:02
